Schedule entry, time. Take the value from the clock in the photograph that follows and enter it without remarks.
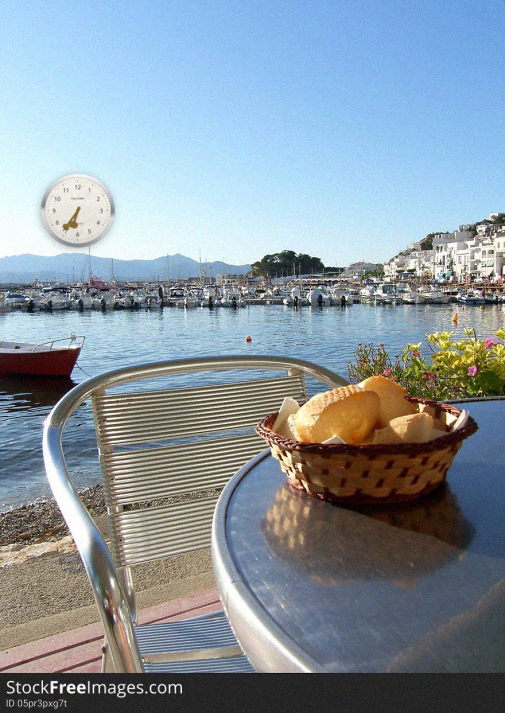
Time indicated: 6:36
